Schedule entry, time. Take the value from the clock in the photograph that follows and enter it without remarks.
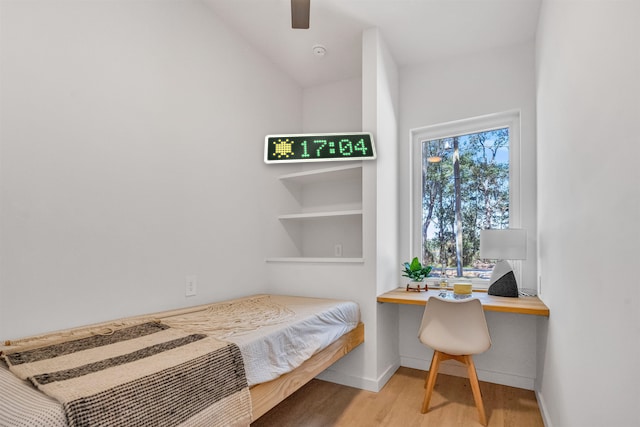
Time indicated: 17:04
